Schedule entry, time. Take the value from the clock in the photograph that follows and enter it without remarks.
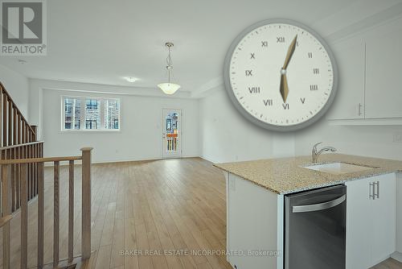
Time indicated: 6:04
